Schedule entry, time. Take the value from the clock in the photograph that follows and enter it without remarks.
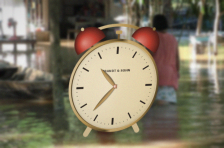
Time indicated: 10:37
